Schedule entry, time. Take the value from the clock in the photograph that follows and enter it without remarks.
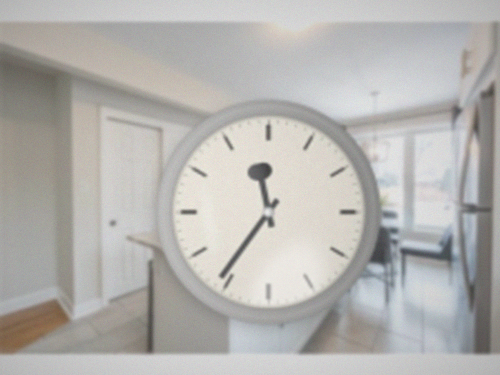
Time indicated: 11:36
